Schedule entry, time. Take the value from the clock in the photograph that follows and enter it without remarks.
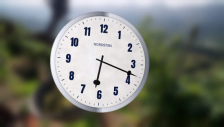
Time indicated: 6:18
